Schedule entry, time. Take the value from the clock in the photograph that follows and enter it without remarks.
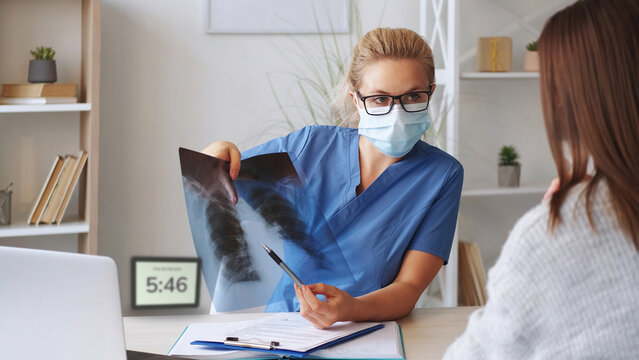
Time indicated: 5:46
